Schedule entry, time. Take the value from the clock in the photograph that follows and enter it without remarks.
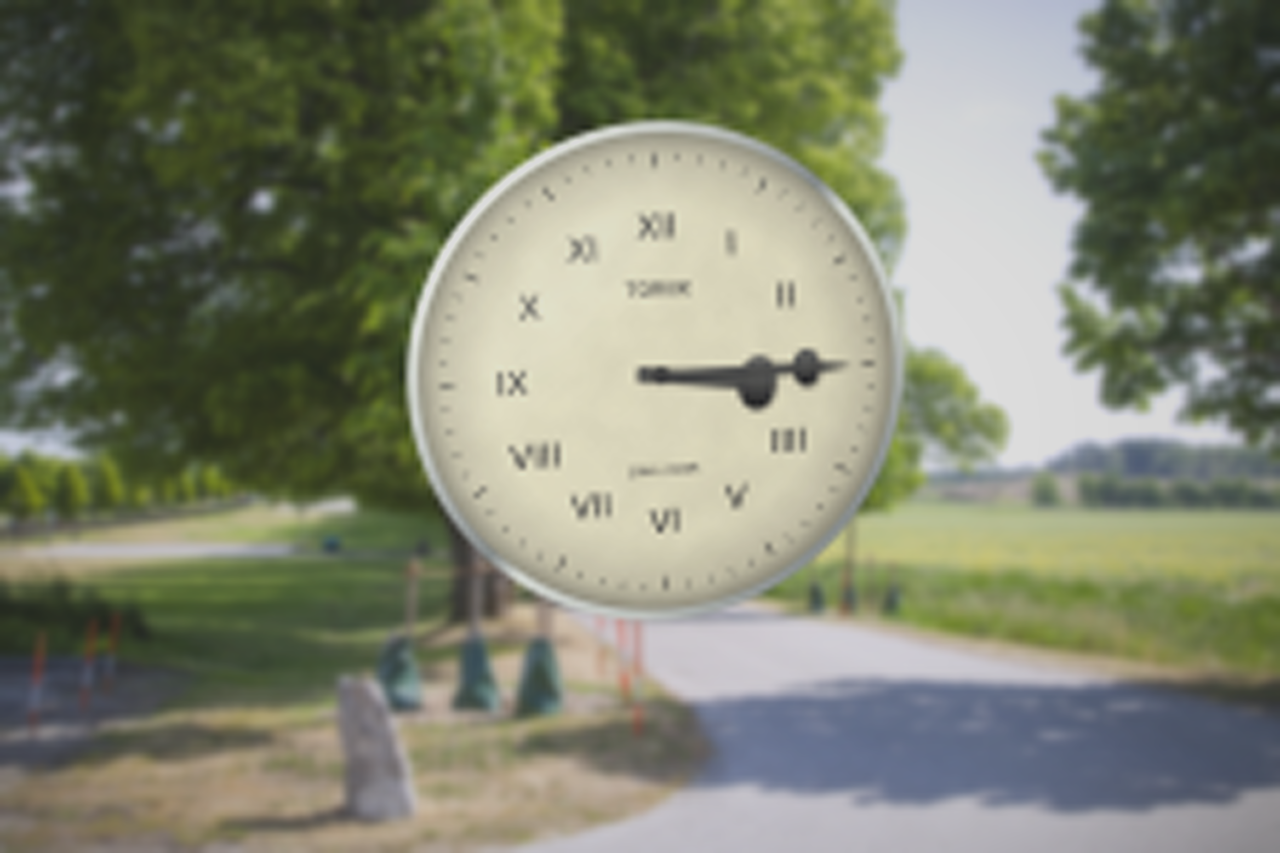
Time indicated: 3:15
